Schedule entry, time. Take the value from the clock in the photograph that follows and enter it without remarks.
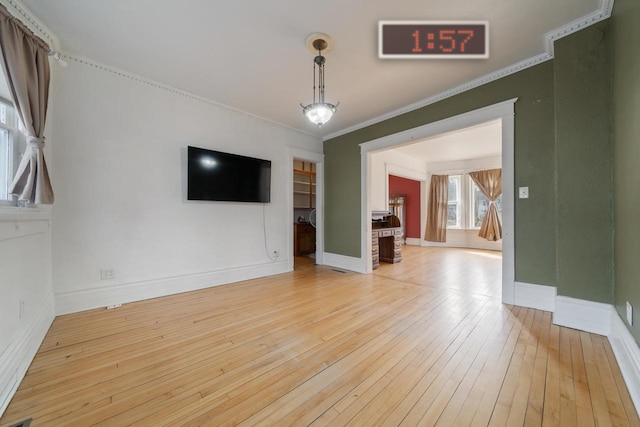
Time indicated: 1:57
